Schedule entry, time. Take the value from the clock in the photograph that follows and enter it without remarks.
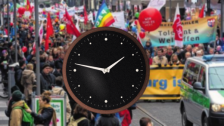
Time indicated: 1:47
